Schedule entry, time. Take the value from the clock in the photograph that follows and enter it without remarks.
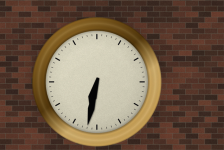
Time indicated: 6:32
